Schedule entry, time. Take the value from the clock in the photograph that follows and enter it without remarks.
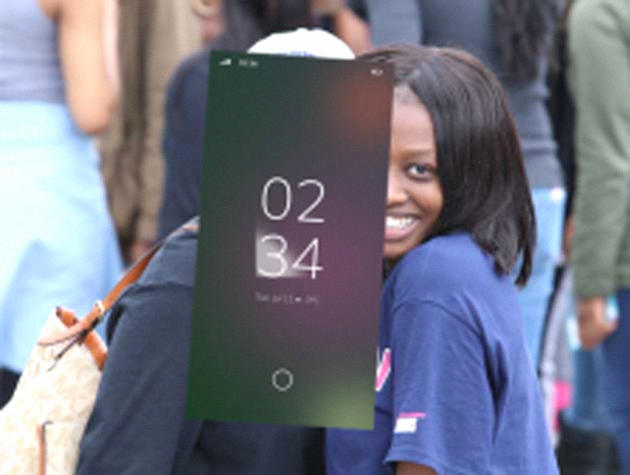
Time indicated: 2:34
